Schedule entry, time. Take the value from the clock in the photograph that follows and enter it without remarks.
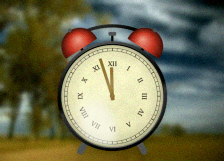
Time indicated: 11:57
